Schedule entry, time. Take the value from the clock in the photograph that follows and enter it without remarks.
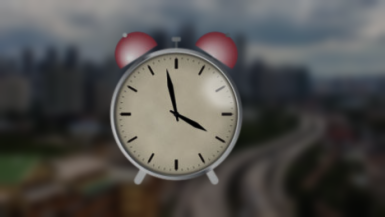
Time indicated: 3:58
